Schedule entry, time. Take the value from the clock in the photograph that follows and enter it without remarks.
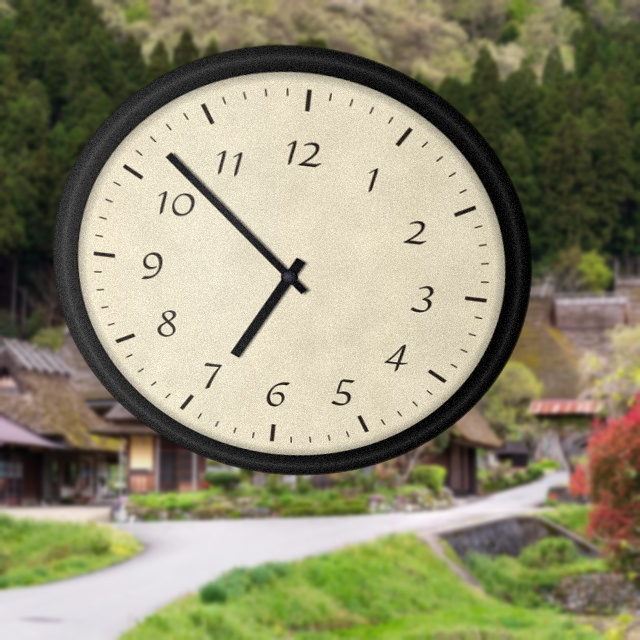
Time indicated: 6:52
